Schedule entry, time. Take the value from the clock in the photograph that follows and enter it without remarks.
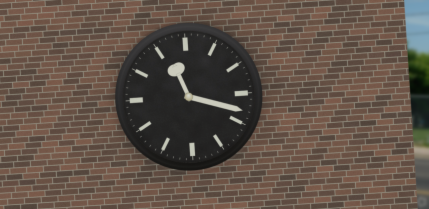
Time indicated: 11:18
